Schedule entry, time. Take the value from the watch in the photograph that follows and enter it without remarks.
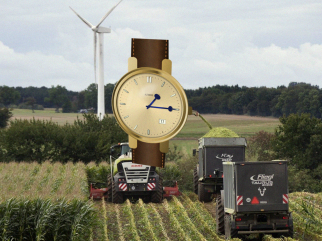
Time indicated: 1:15
